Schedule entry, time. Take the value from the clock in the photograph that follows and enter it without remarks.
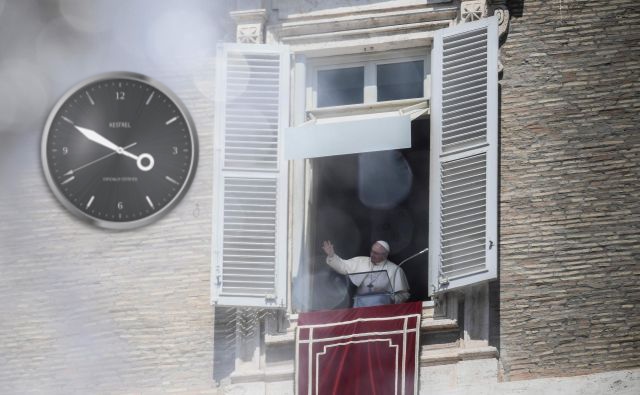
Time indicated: 3:49:41
